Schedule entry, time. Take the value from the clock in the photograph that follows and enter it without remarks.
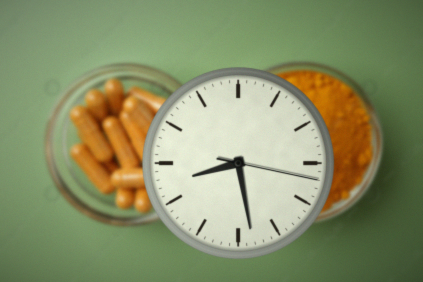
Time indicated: 8:28:17
